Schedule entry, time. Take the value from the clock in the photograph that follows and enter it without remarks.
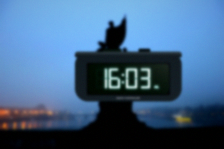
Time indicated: 16:03
